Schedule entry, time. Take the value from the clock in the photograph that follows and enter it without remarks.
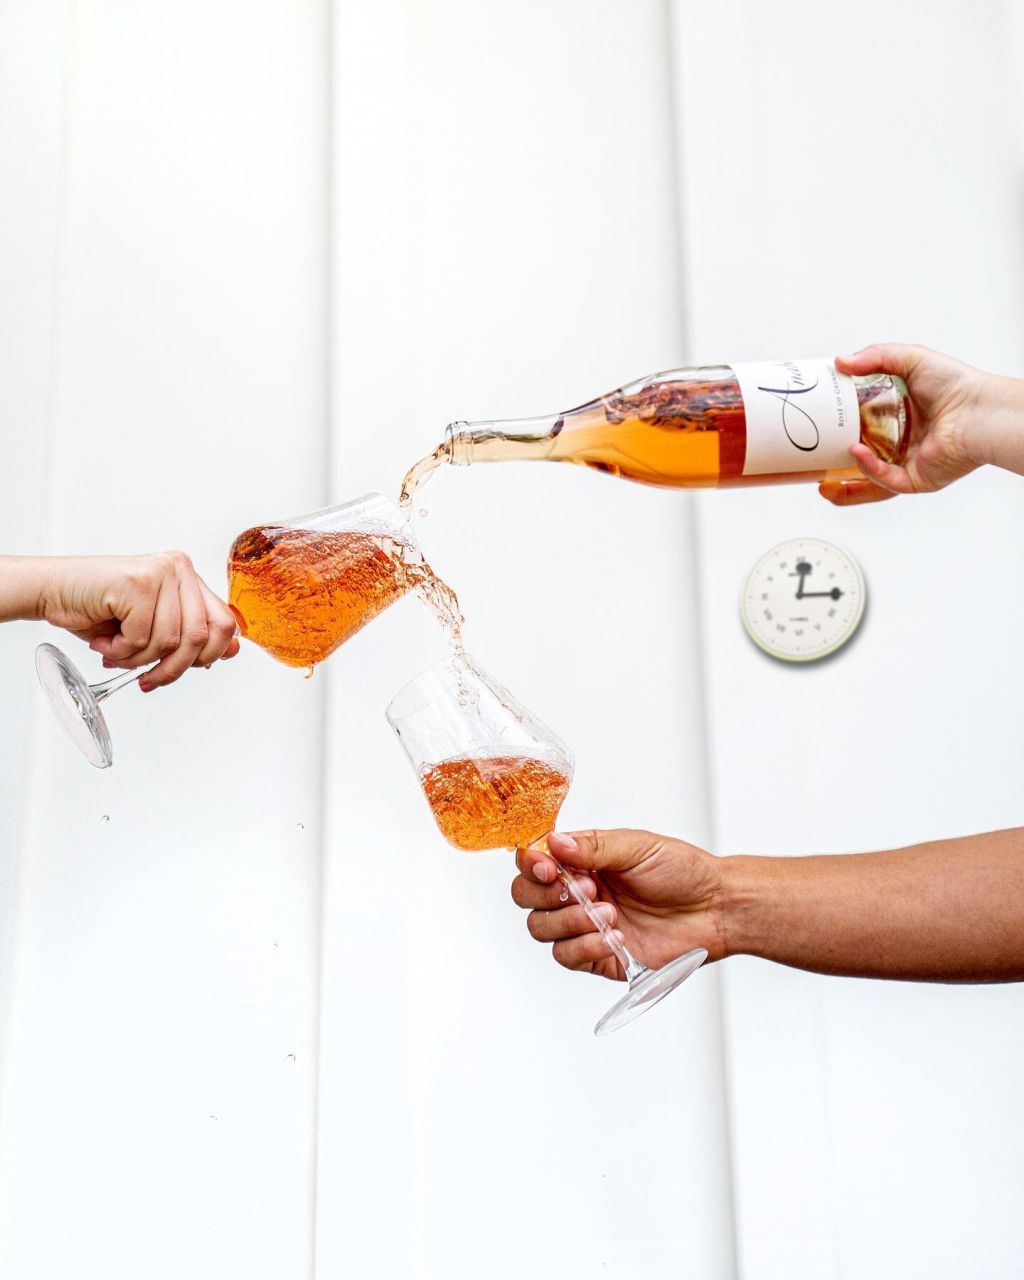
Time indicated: 12:15
